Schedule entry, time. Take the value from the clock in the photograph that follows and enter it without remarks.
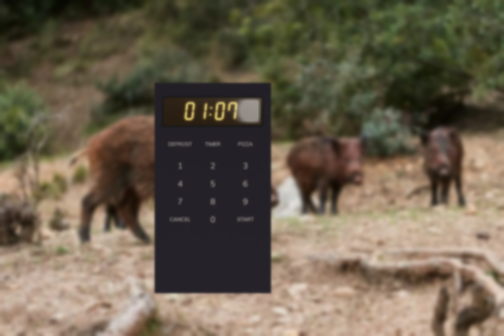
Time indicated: 1:07
